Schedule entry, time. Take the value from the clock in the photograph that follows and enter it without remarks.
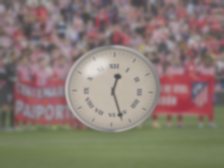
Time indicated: 12:27
